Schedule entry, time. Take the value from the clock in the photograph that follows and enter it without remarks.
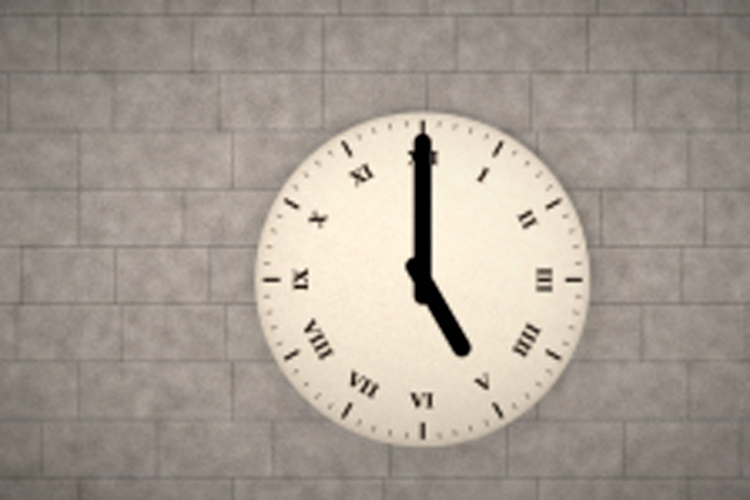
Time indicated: 5:00
